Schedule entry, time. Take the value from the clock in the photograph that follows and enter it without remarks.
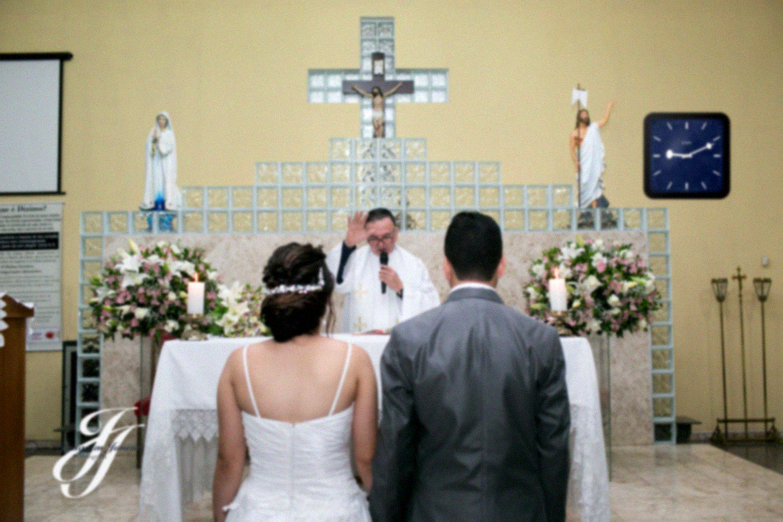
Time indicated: 9:11
